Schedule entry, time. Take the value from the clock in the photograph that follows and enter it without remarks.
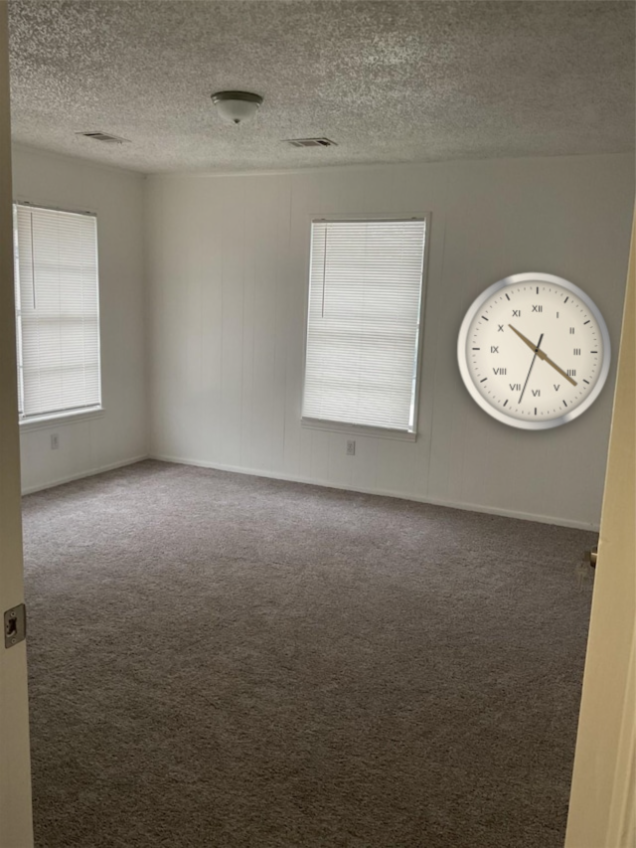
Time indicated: 10:21:33
